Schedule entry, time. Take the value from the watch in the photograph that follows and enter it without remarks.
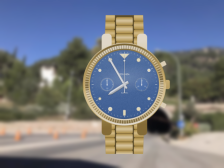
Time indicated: 7:55
